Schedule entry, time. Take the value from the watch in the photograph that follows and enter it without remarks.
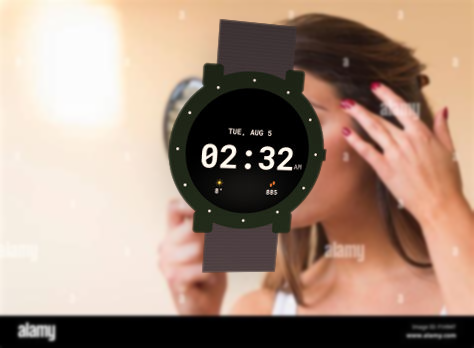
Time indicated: 2:32
